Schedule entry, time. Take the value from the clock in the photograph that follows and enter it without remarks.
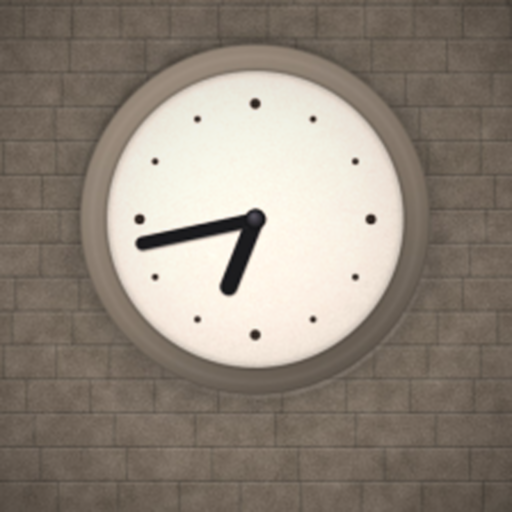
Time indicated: 6:43
